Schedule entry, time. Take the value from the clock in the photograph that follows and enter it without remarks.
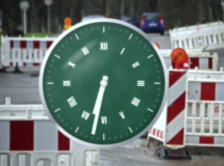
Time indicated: 6:32
